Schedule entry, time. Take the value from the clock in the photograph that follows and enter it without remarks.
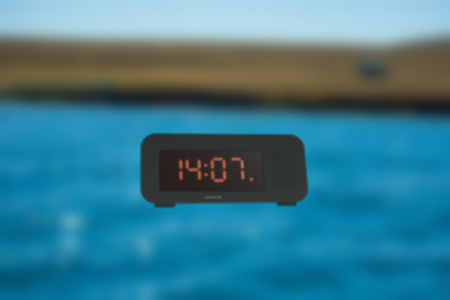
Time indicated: 14:07
